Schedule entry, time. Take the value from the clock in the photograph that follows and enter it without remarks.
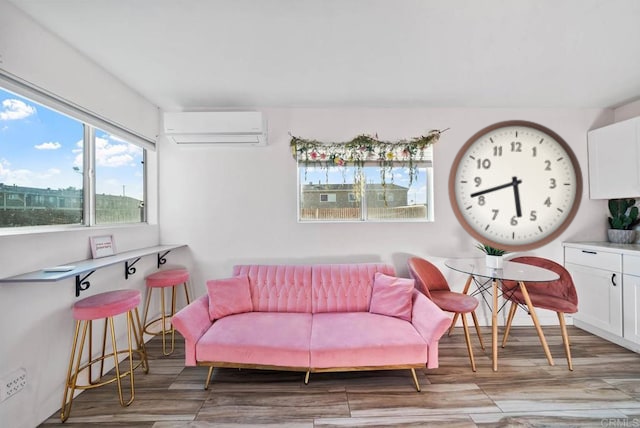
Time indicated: 5:42
